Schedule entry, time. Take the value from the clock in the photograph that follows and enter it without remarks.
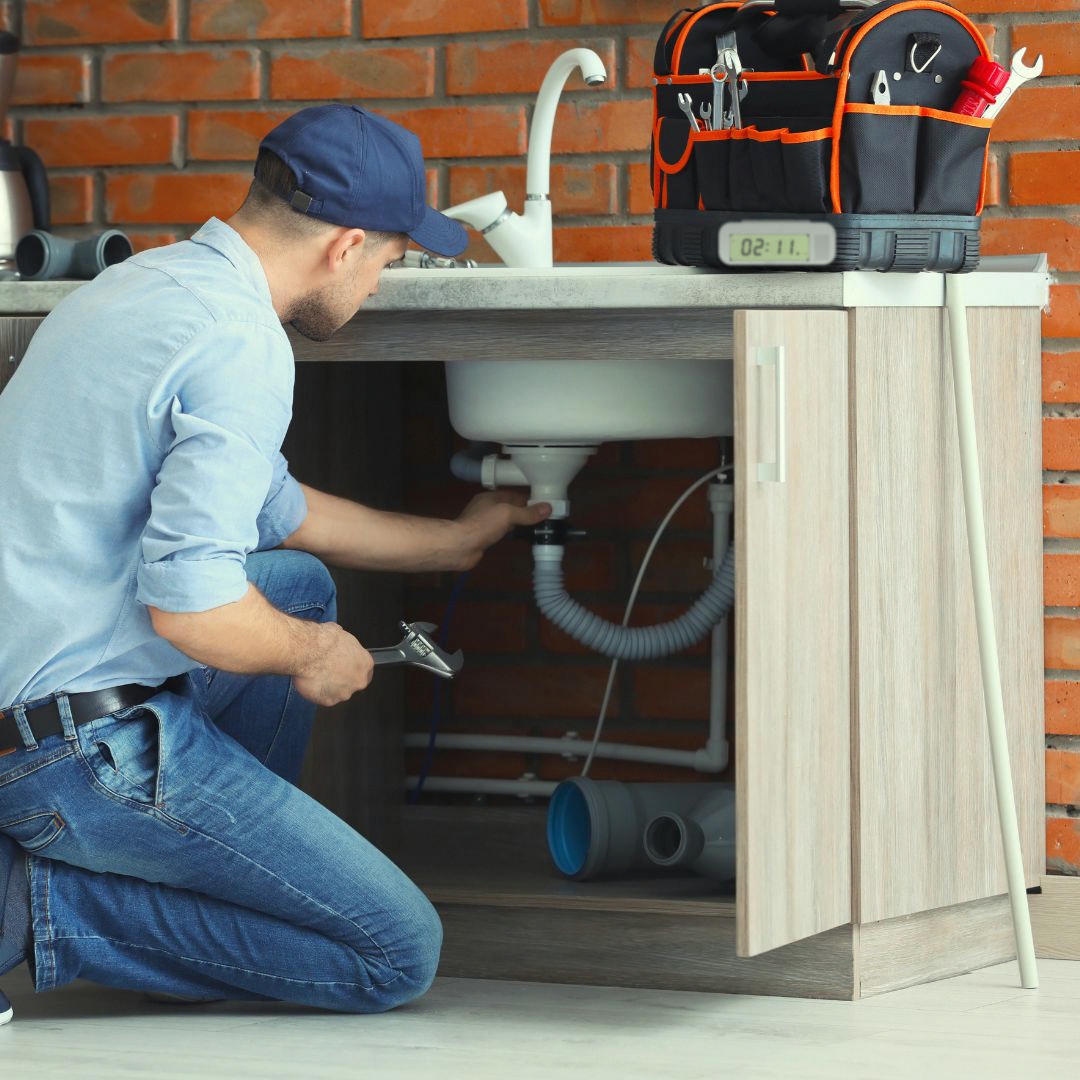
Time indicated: 2:11
